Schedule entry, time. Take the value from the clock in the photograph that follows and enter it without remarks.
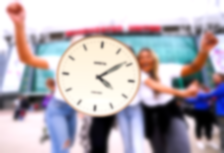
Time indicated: 4:09
